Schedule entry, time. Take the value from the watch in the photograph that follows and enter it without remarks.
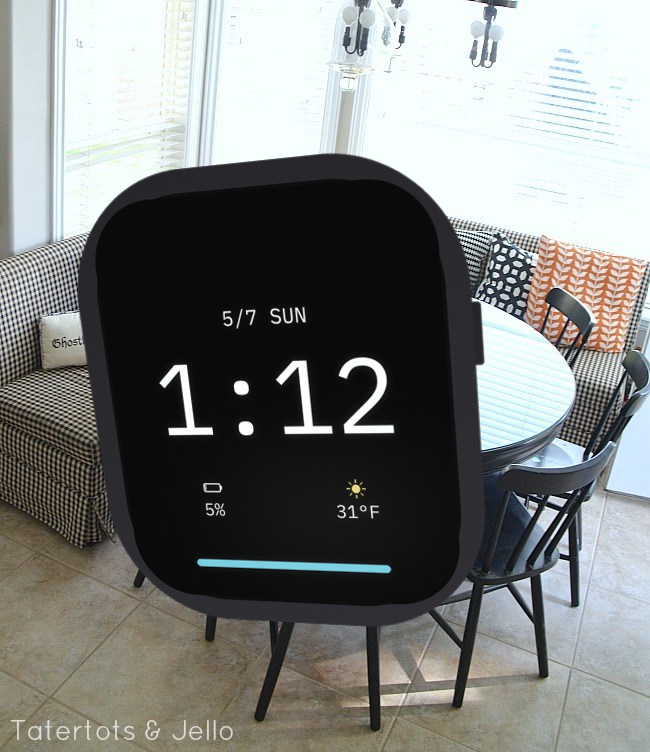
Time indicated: 1:12
